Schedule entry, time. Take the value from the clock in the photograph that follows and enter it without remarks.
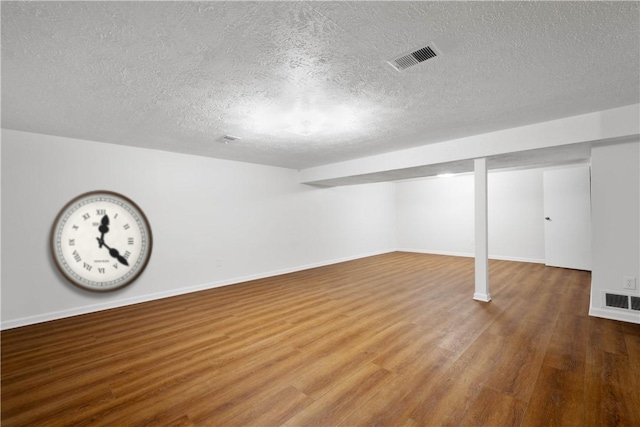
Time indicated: 12:22
